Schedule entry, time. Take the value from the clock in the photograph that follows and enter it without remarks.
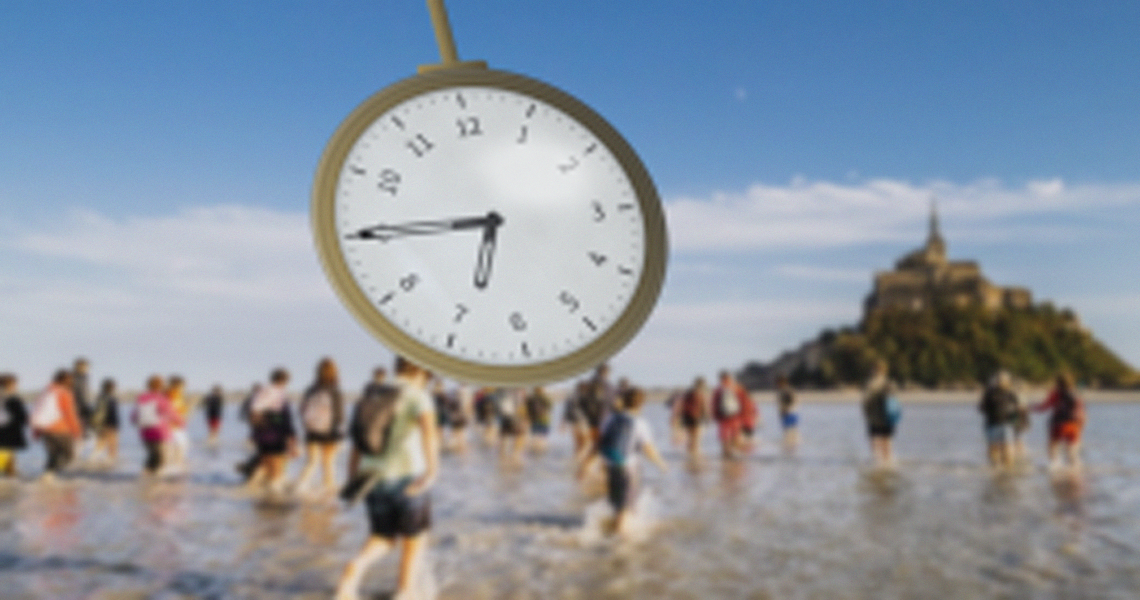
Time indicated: 6:45
